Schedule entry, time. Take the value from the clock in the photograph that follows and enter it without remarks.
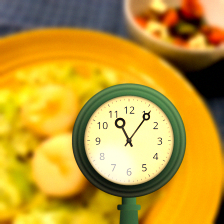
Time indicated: 11:06
